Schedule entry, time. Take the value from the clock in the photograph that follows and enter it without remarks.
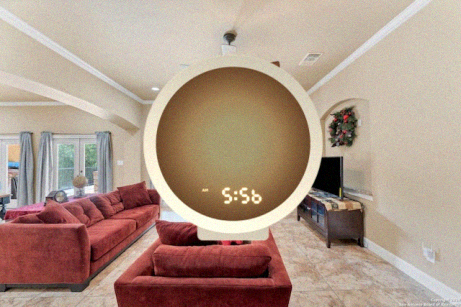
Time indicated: 5:56
